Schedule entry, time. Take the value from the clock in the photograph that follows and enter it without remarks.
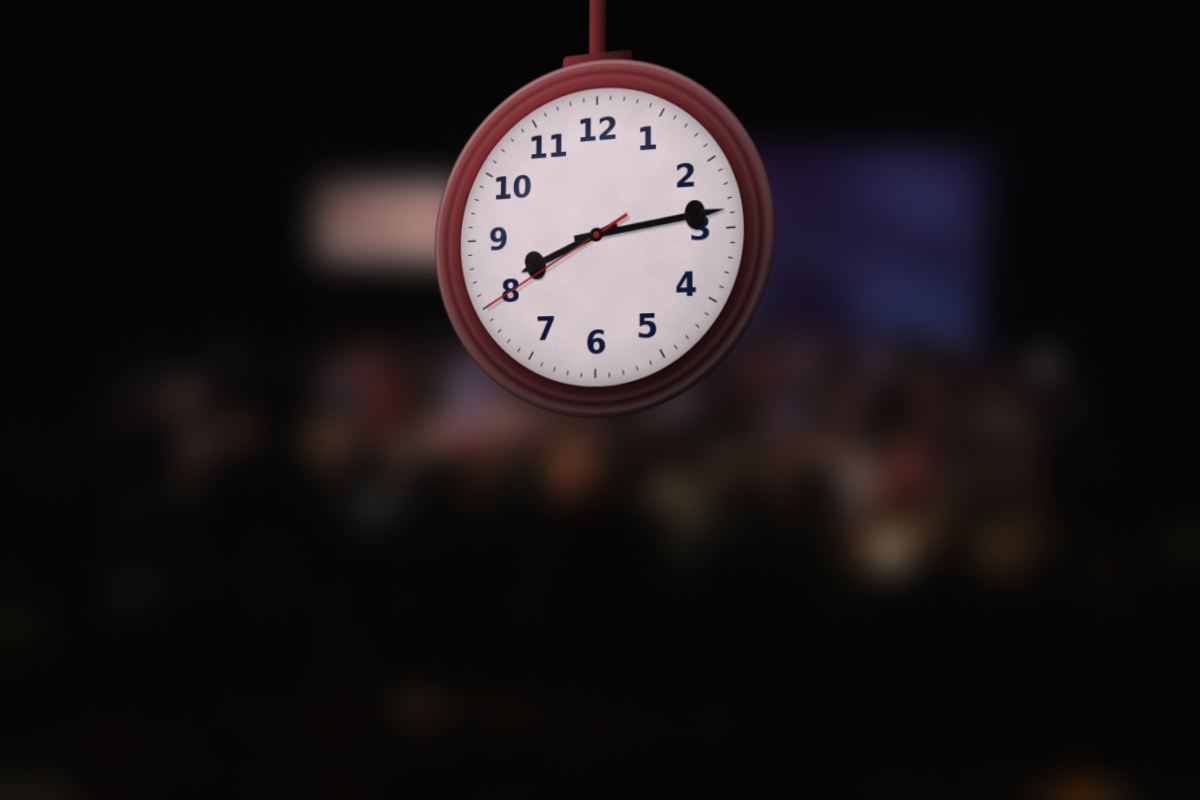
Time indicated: 8:13:40
